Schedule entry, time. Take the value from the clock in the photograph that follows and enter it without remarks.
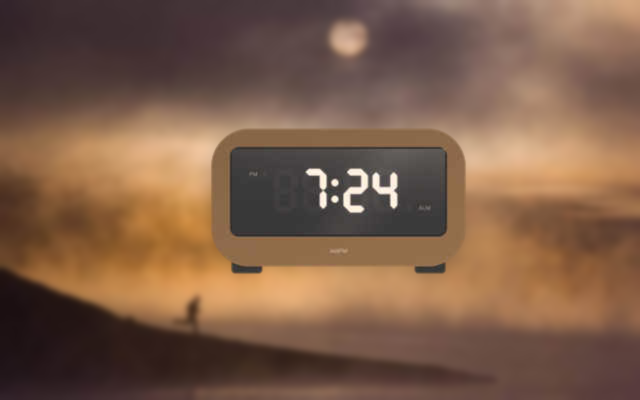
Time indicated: 7:24
